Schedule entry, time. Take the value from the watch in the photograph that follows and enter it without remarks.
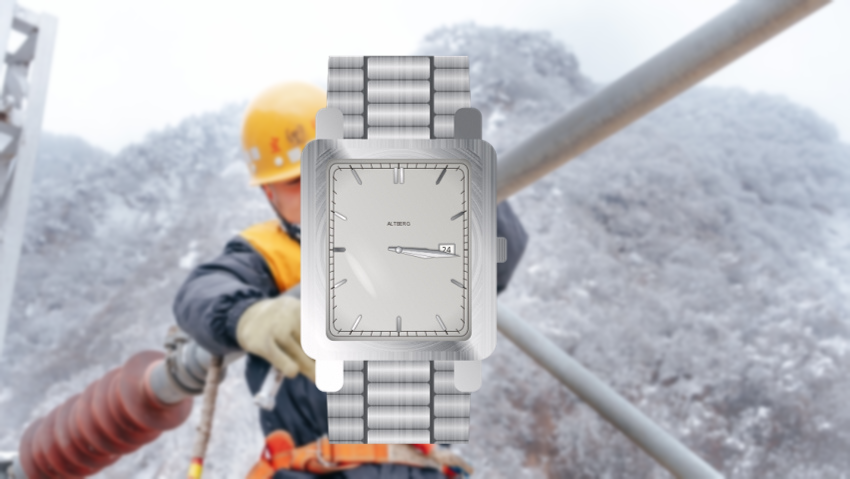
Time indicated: 3:16
